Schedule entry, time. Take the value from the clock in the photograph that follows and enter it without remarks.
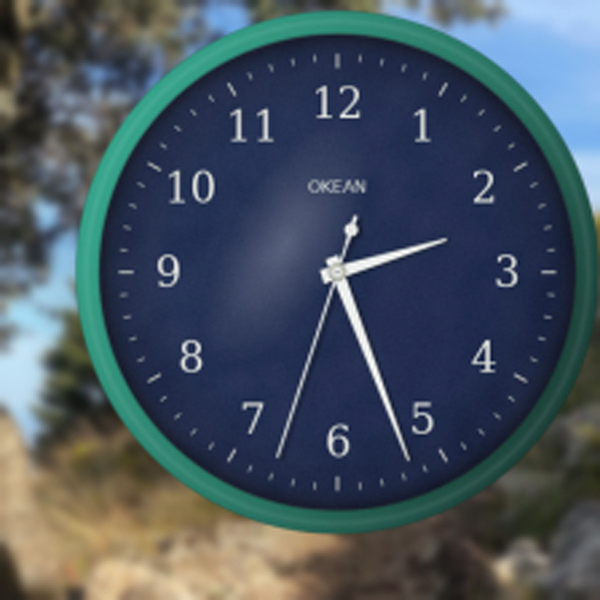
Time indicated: 2:26:33
